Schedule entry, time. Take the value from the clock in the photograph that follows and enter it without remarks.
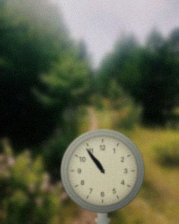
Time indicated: 10:54
